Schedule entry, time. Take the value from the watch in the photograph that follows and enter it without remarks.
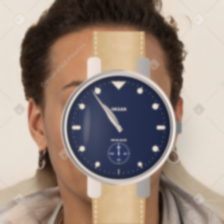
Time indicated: 10:54
